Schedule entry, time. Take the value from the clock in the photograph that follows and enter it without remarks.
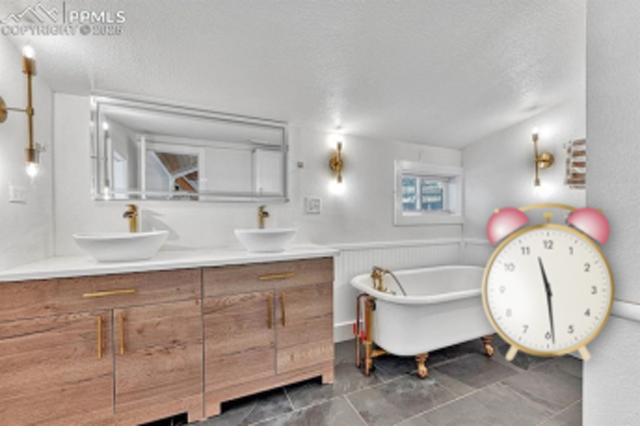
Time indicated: 11:29
